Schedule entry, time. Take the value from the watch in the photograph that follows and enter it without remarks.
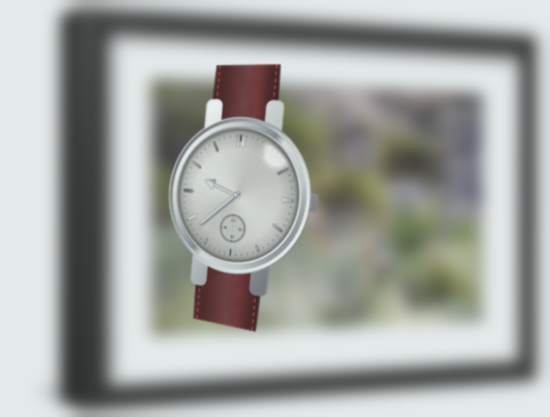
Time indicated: 9:38
